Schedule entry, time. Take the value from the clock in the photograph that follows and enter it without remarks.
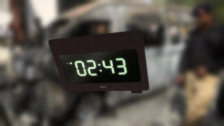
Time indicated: 2:43
